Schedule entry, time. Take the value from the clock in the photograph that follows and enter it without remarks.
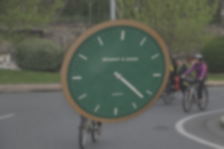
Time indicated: 4:22
